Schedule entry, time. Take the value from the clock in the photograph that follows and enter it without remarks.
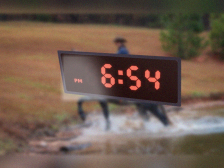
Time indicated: 6:54
